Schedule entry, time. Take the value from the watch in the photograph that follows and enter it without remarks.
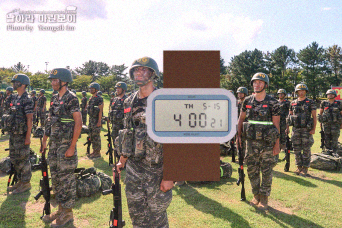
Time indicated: 4:00:21
